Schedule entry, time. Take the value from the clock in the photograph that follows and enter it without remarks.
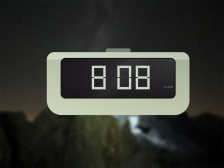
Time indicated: 8:08
